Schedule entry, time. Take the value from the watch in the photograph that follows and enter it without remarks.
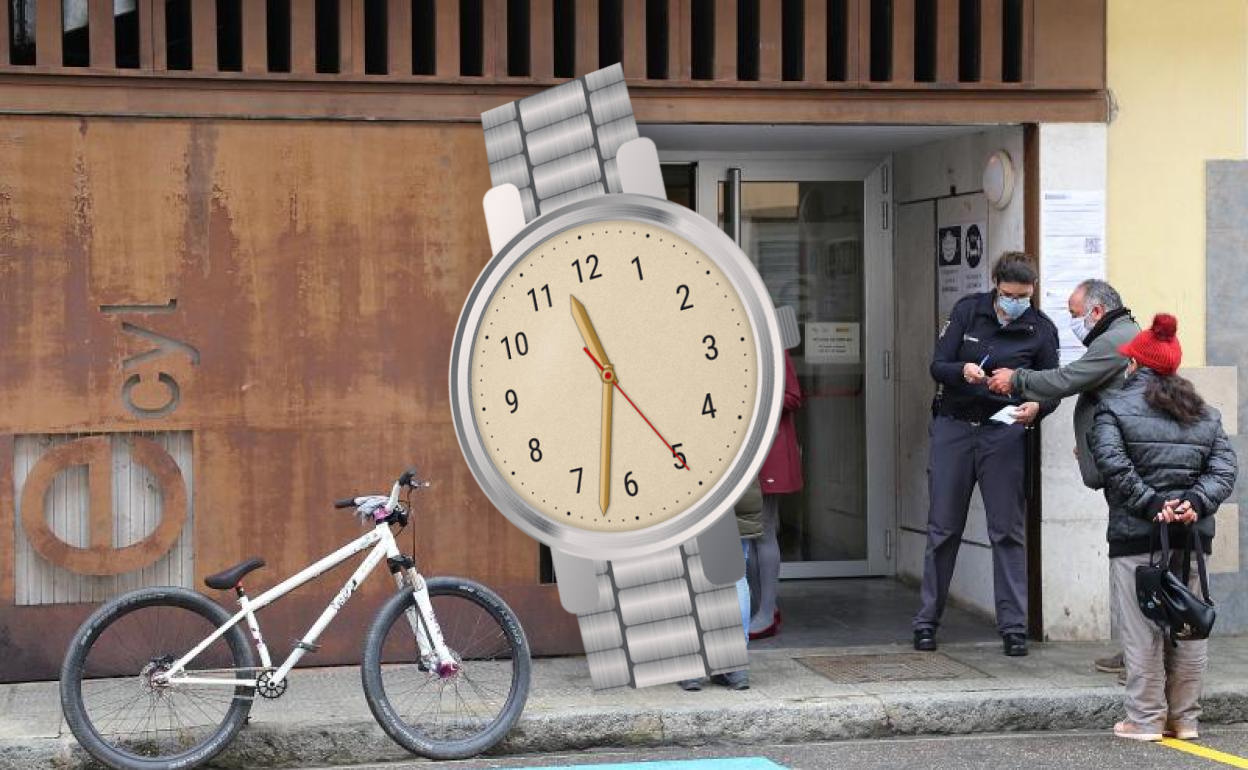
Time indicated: 11:32:25
